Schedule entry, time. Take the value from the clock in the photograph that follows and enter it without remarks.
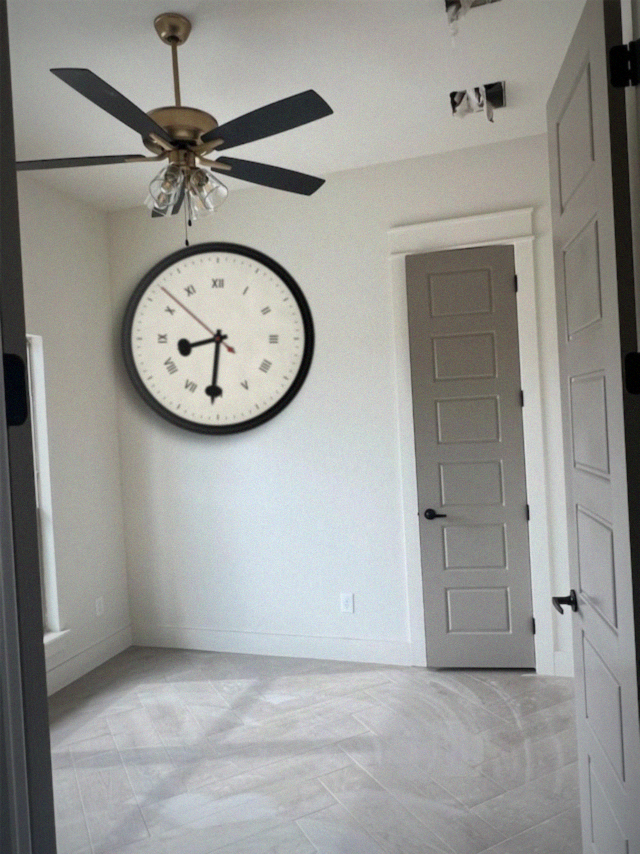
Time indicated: 8:30:52
